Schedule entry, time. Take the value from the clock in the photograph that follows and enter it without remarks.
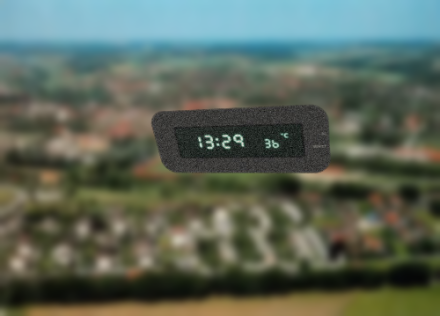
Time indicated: 13:29
